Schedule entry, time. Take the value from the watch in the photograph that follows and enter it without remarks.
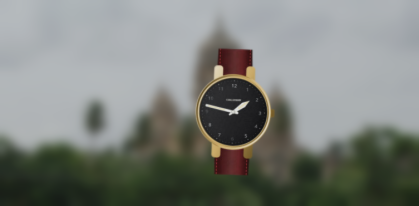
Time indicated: 1:47
